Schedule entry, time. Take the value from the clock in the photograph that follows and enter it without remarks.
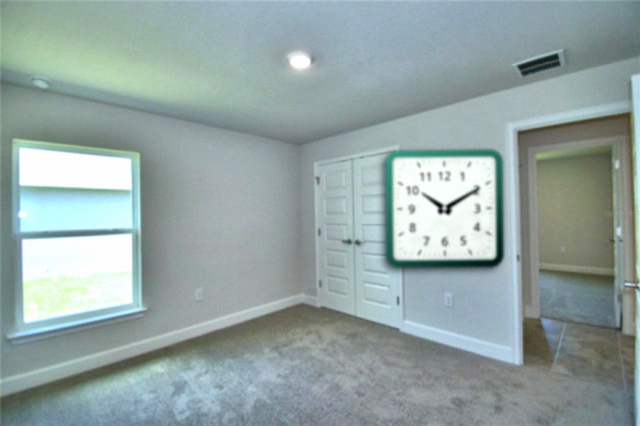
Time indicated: 10:10
